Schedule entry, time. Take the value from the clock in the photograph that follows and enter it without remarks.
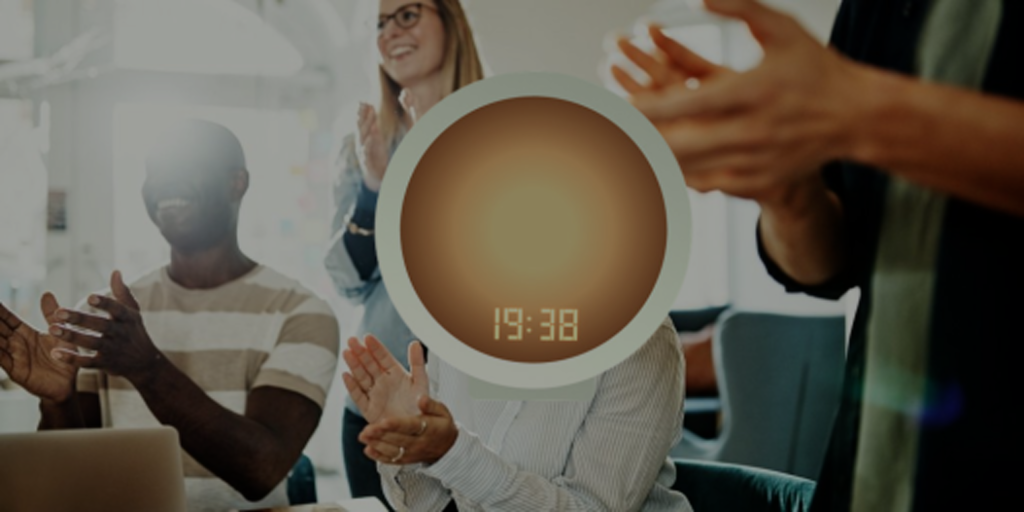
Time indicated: 19:38
